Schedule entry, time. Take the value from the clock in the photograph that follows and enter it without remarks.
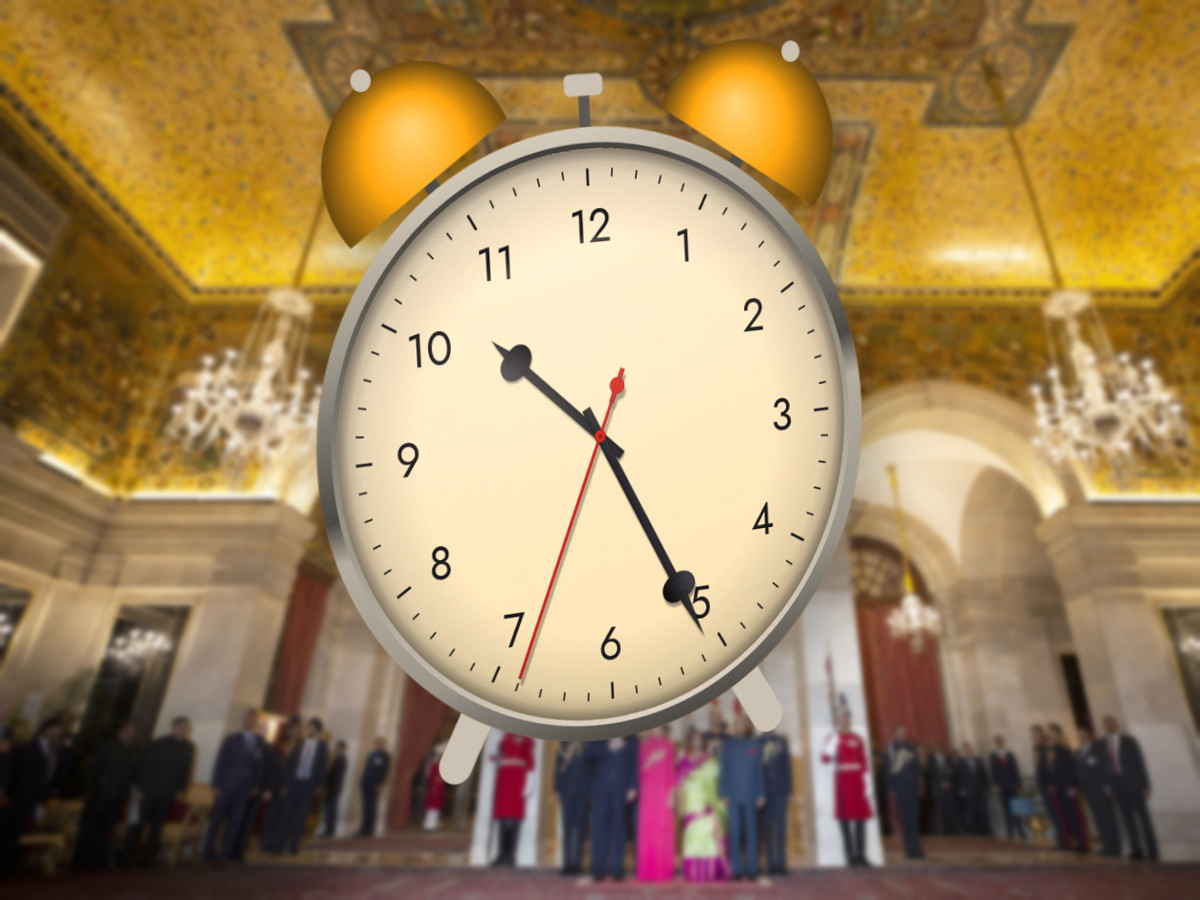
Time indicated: 10:25:34
